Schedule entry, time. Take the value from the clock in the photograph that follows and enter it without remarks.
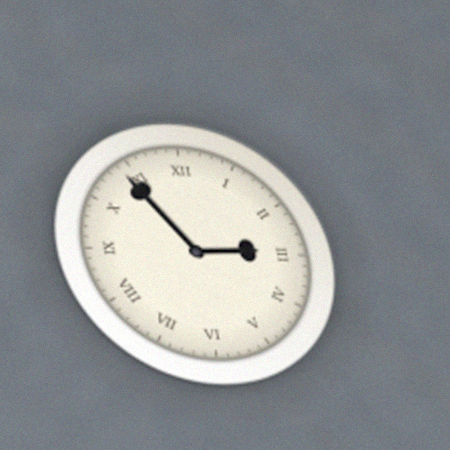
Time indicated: 2:54
